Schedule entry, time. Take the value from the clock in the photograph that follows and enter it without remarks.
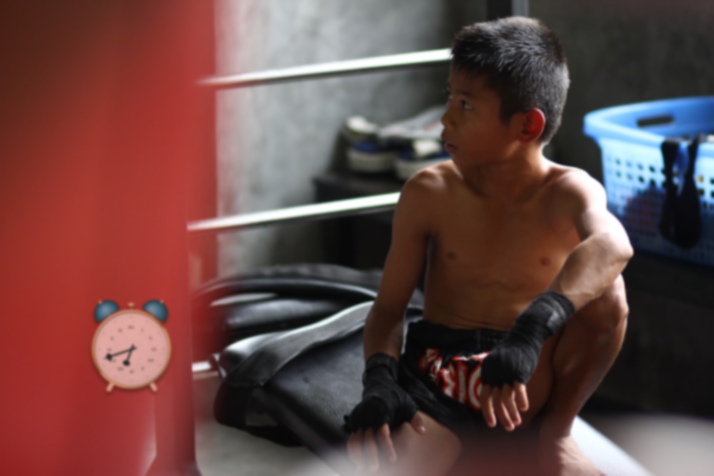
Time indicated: 6:42
